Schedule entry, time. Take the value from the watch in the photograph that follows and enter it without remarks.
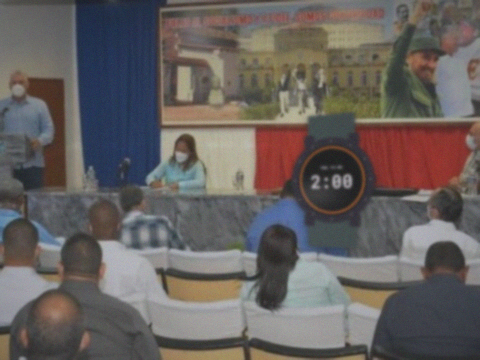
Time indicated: 2:00
